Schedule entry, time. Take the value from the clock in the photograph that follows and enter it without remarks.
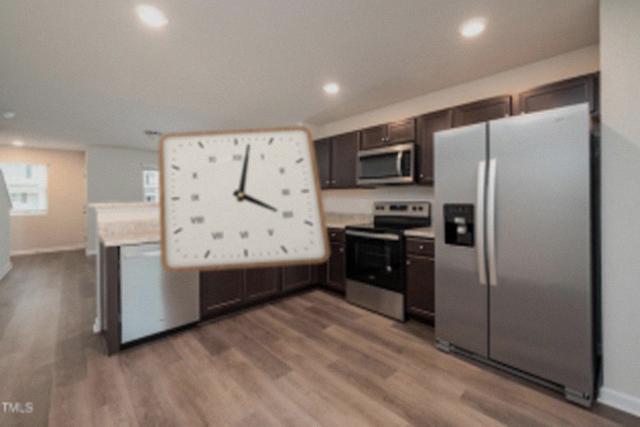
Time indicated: 4:02
